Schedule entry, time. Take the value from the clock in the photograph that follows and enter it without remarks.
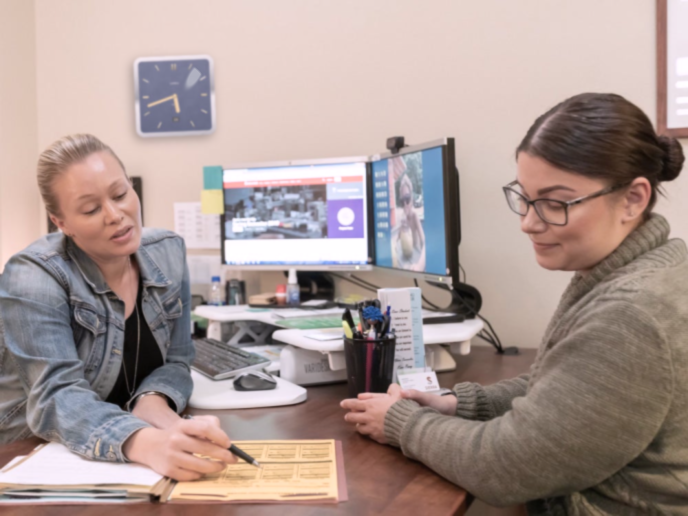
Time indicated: 5:42
